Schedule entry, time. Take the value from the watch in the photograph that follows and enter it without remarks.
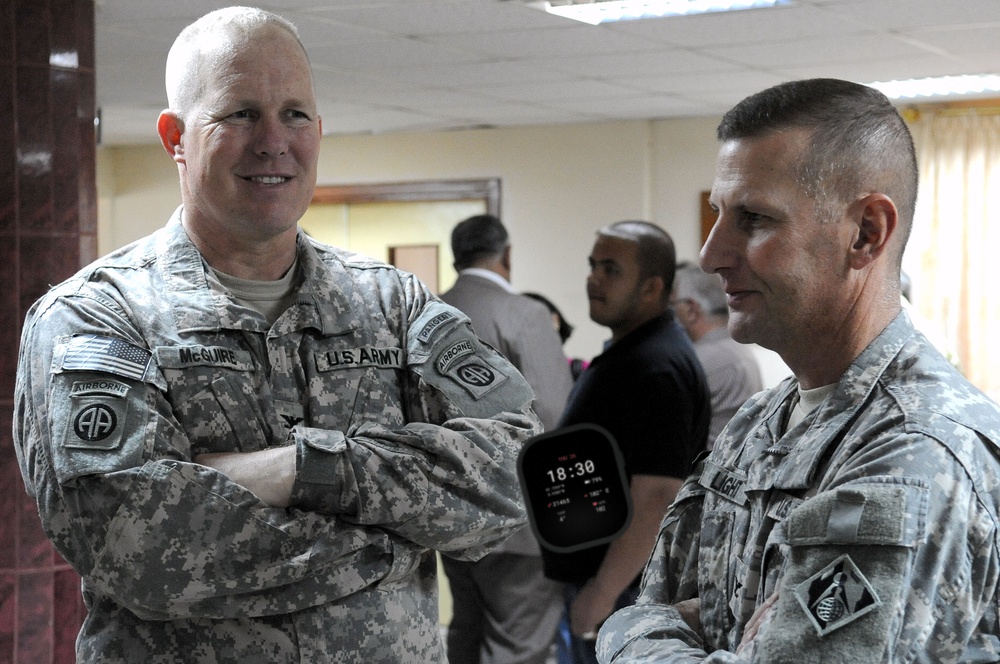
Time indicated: 18:30
